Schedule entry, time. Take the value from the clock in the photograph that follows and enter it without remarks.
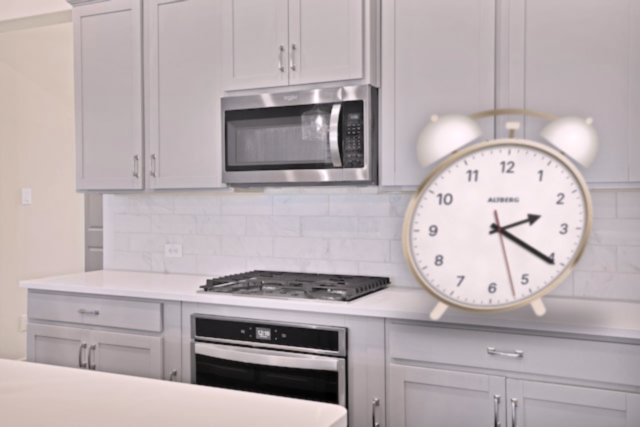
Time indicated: 2:20:27
